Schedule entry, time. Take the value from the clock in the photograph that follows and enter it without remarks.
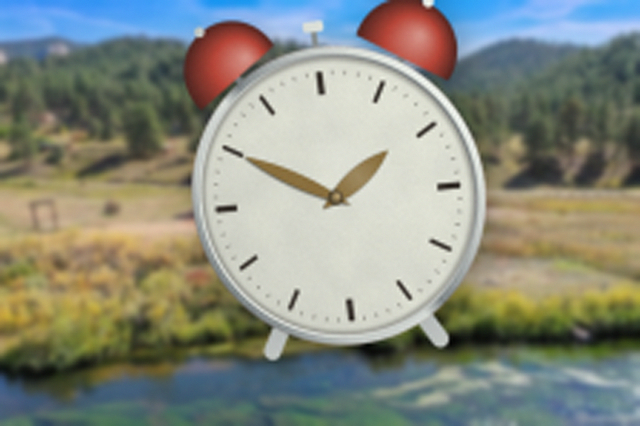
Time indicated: 1:50
